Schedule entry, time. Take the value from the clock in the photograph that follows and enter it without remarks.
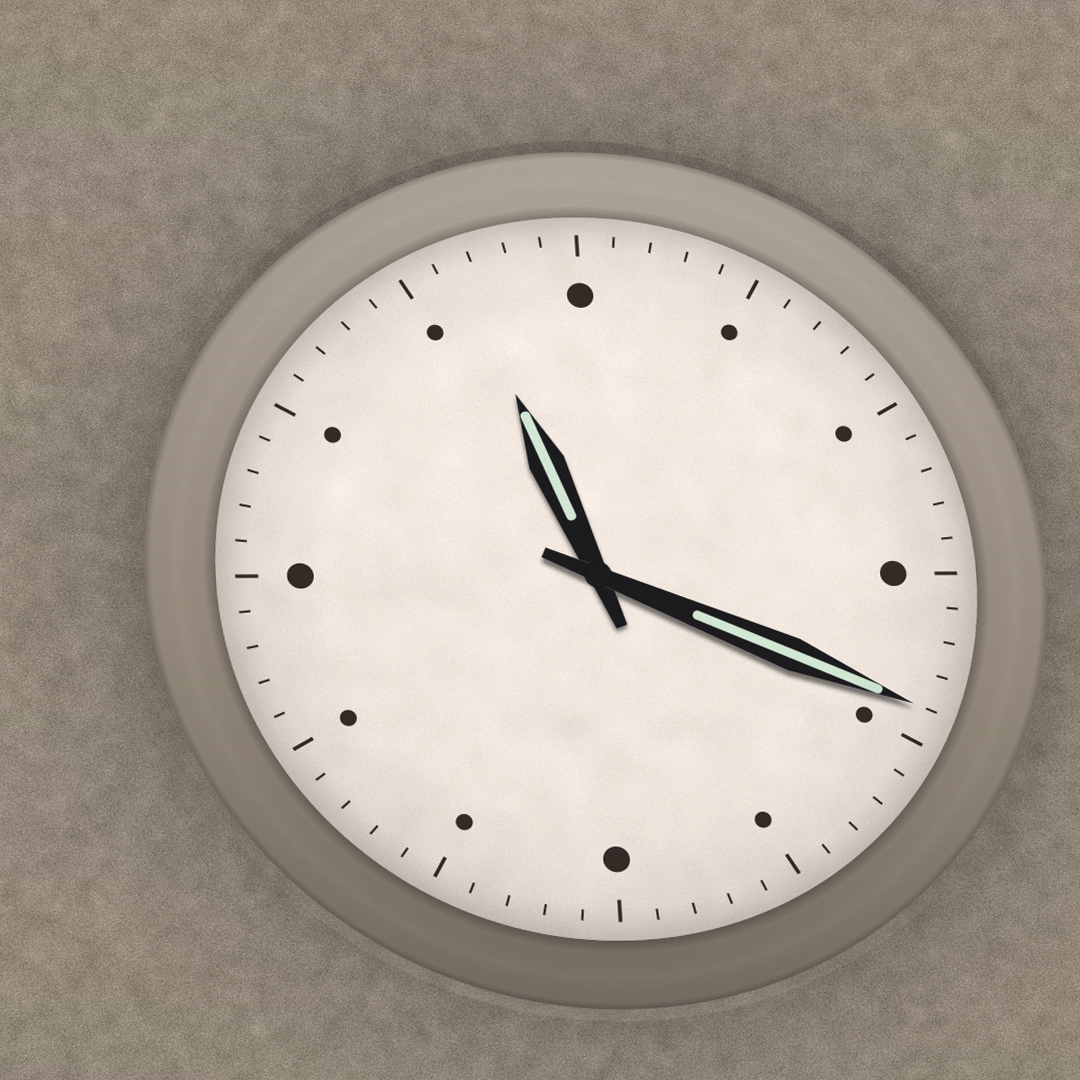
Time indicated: 11:19
